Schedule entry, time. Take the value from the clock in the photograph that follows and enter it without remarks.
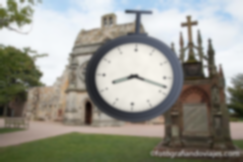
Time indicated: 8:18
